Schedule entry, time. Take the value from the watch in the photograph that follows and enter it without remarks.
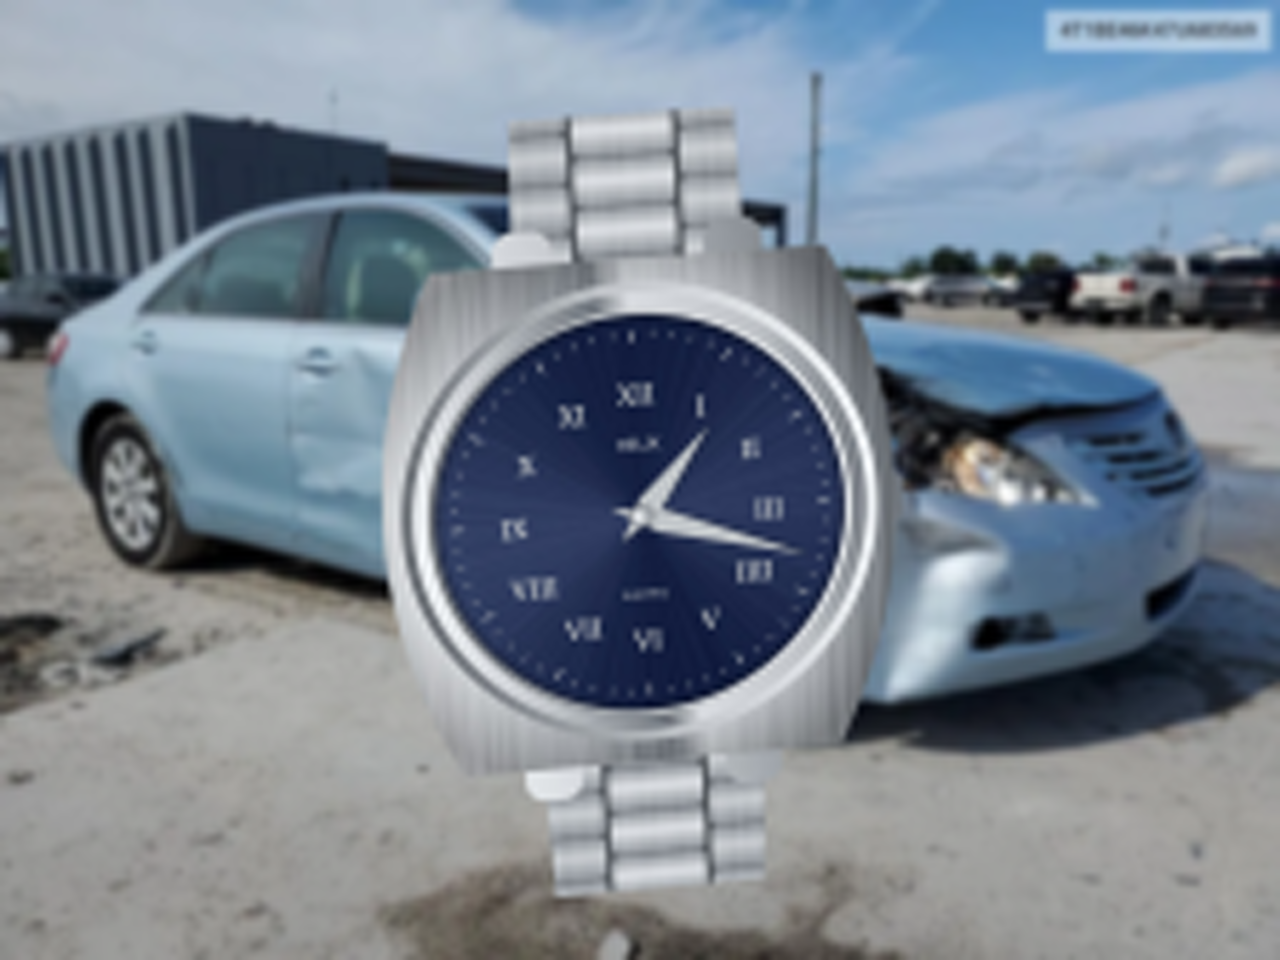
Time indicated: 1:18
